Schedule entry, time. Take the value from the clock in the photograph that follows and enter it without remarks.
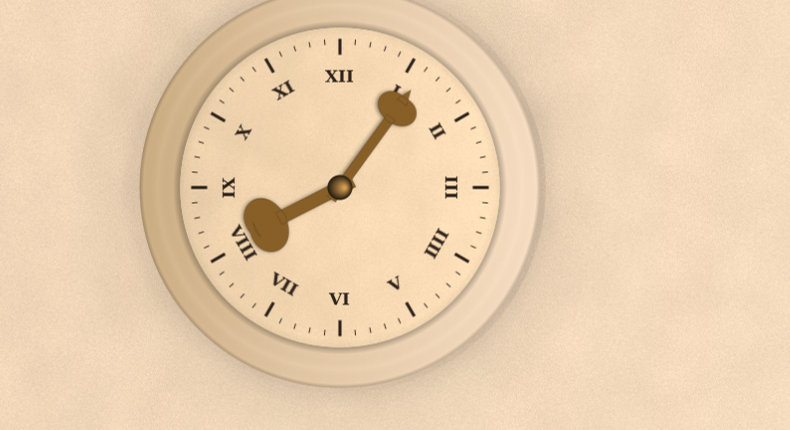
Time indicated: 8:06
